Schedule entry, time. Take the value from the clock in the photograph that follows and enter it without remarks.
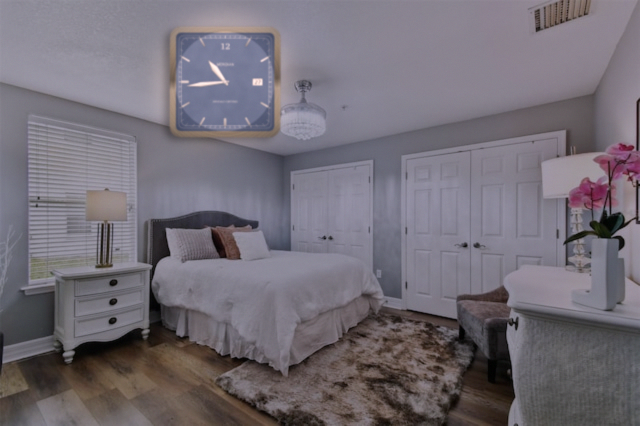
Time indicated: 10:44
